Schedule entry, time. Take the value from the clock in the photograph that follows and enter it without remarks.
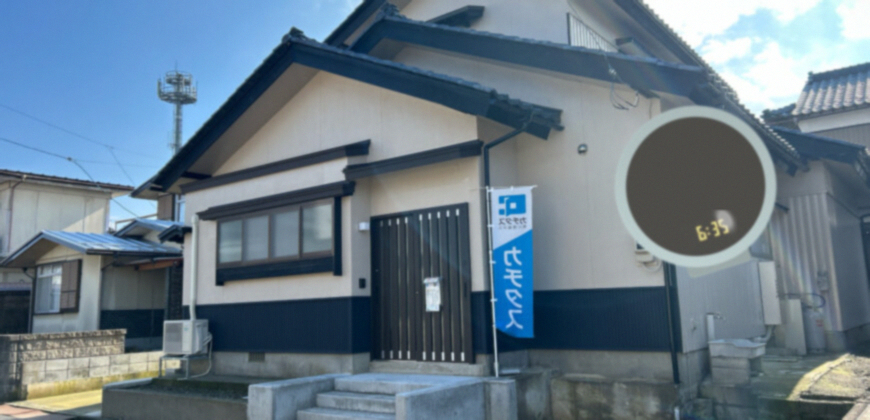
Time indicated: 6:35
